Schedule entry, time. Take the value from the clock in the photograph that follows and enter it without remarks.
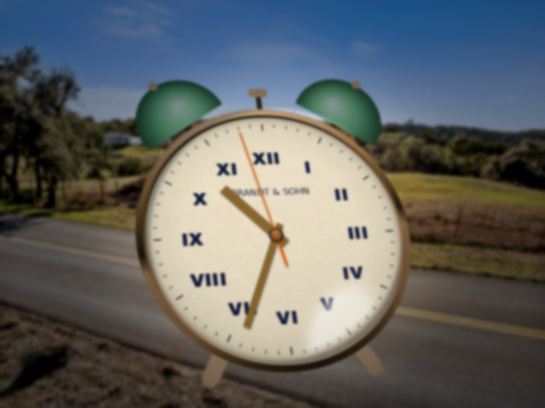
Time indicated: 10:33:58
